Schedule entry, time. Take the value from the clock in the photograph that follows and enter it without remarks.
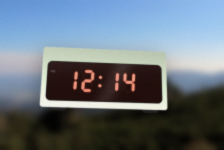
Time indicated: 12:14
